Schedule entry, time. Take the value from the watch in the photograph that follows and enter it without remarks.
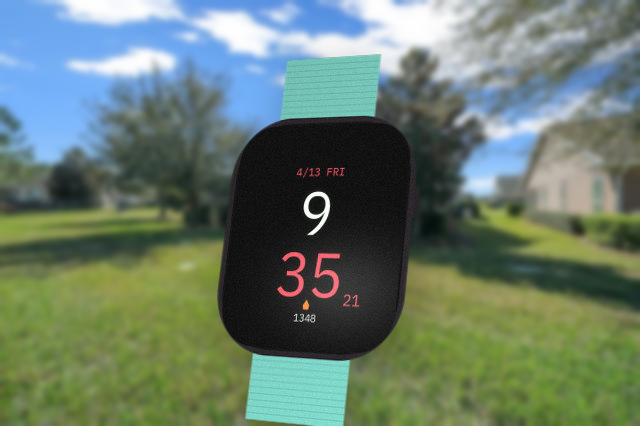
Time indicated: 9:35:21
